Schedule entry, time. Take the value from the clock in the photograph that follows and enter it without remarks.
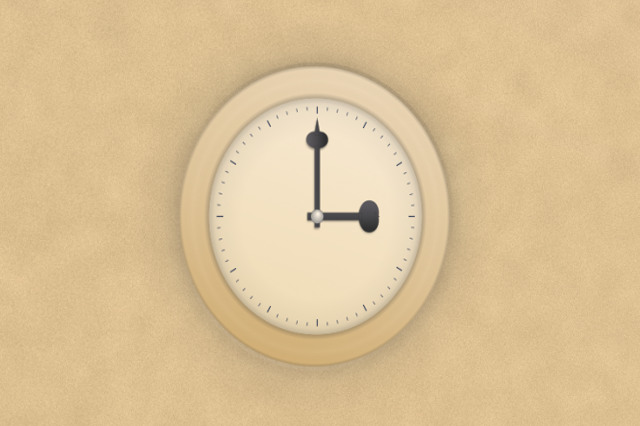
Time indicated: 3:00
